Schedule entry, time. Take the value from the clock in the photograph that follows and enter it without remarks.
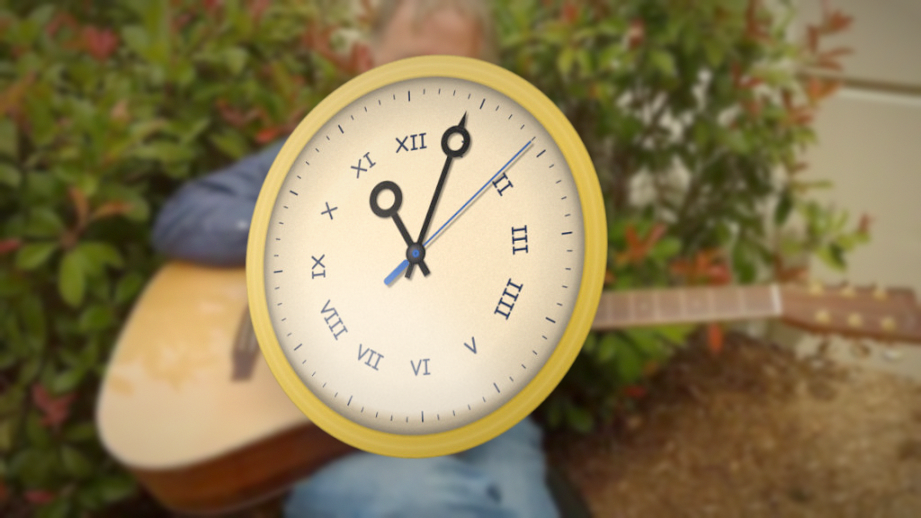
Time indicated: 11:04:09
